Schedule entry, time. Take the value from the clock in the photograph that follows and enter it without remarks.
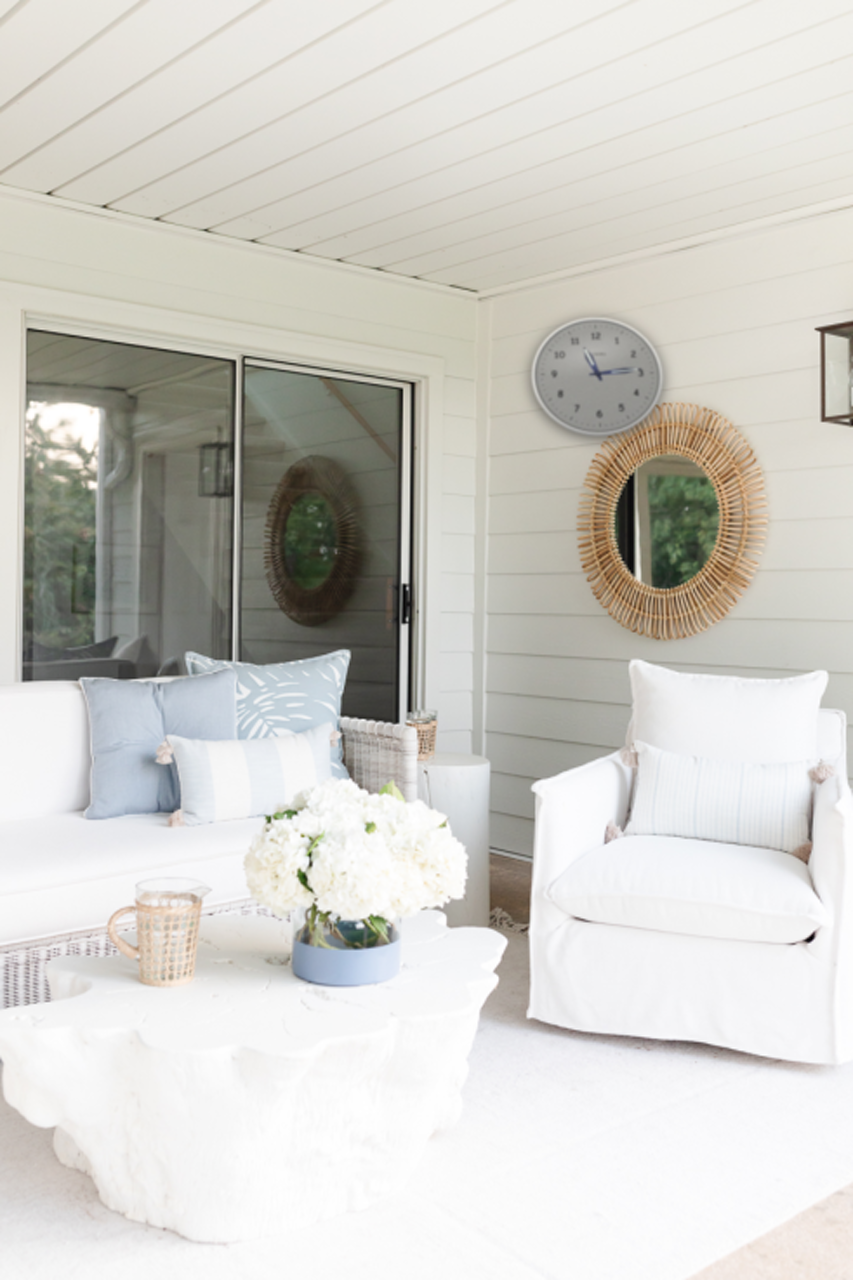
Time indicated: 11:14
